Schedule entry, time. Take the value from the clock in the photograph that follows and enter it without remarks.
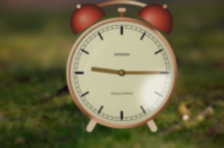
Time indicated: 9:15
